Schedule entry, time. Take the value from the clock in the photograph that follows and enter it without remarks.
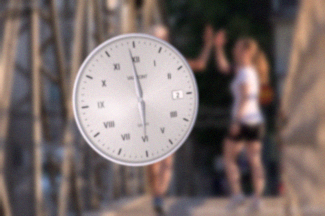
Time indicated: 5:59
